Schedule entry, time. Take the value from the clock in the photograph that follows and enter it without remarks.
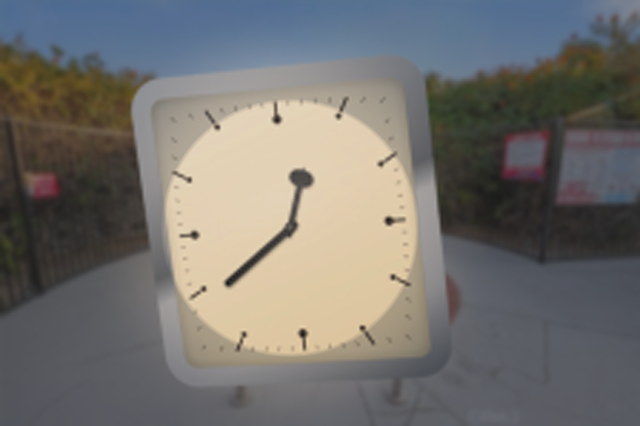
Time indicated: 12:39
